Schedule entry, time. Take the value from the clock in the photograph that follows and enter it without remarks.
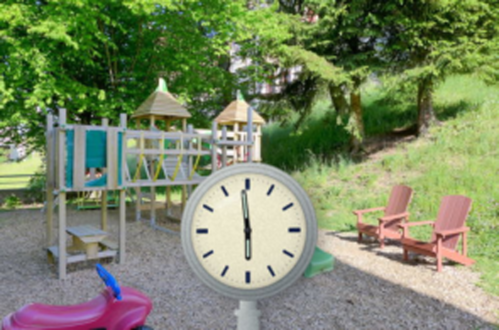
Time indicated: 5:59
